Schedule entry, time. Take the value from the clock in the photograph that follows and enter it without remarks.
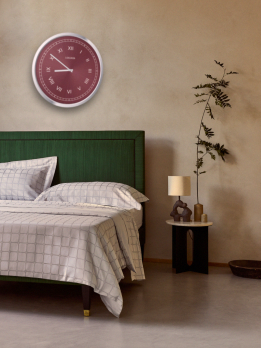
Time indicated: 8:51
